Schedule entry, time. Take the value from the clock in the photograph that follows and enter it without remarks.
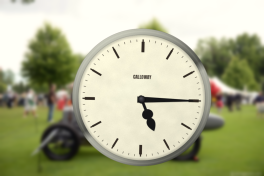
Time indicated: 5:15
